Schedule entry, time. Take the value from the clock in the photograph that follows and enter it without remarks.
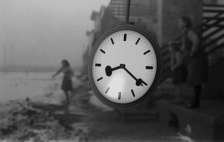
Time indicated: 8:21
